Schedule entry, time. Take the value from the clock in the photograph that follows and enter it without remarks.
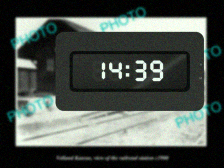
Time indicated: 14:39
